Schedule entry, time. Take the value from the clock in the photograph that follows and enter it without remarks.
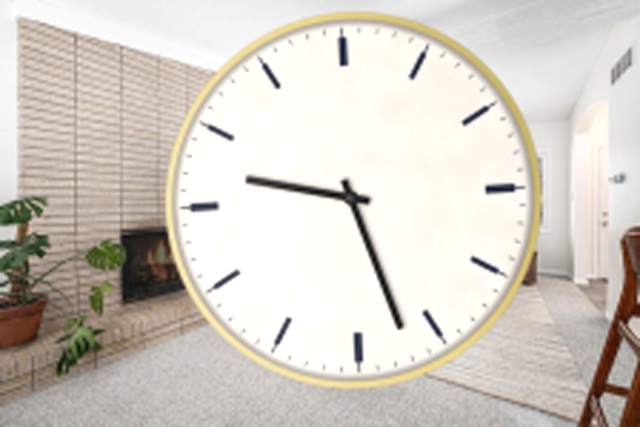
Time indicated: 9:27
